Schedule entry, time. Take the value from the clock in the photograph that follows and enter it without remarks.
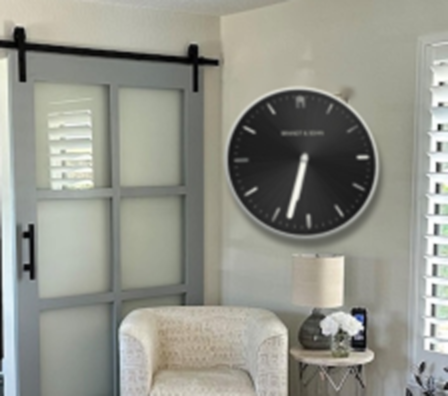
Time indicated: 6:33
